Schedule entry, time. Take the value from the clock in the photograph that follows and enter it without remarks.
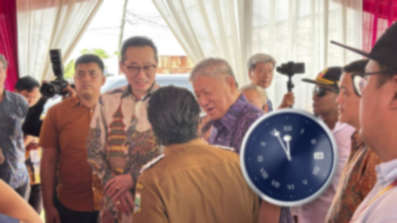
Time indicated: 11:56
